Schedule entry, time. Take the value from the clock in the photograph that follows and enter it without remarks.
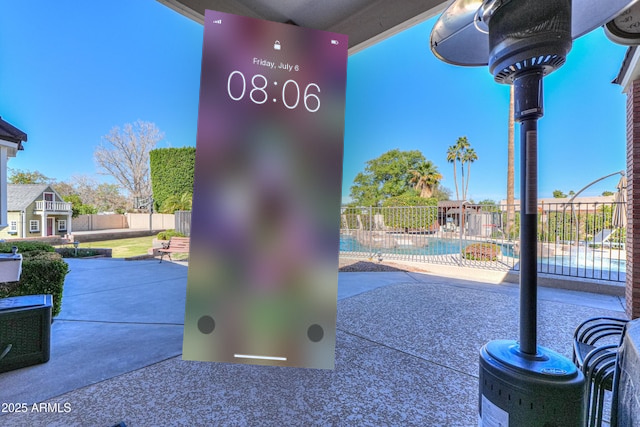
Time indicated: 8:06
